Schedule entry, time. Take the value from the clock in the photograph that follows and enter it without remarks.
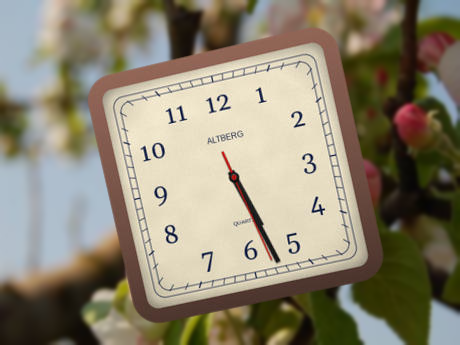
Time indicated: 5:27:28
